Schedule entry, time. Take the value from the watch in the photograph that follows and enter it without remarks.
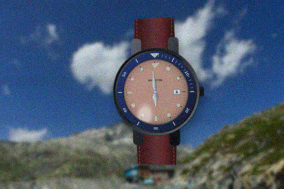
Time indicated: 5:59
